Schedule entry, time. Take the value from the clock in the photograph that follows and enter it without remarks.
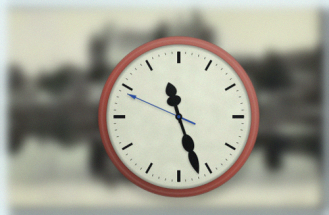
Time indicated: 11:26:49
